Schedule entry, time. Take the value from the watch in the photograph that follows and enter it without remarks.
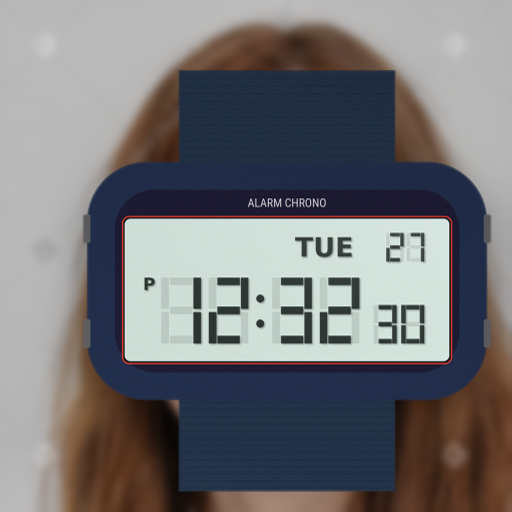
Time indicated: 12:32:30
